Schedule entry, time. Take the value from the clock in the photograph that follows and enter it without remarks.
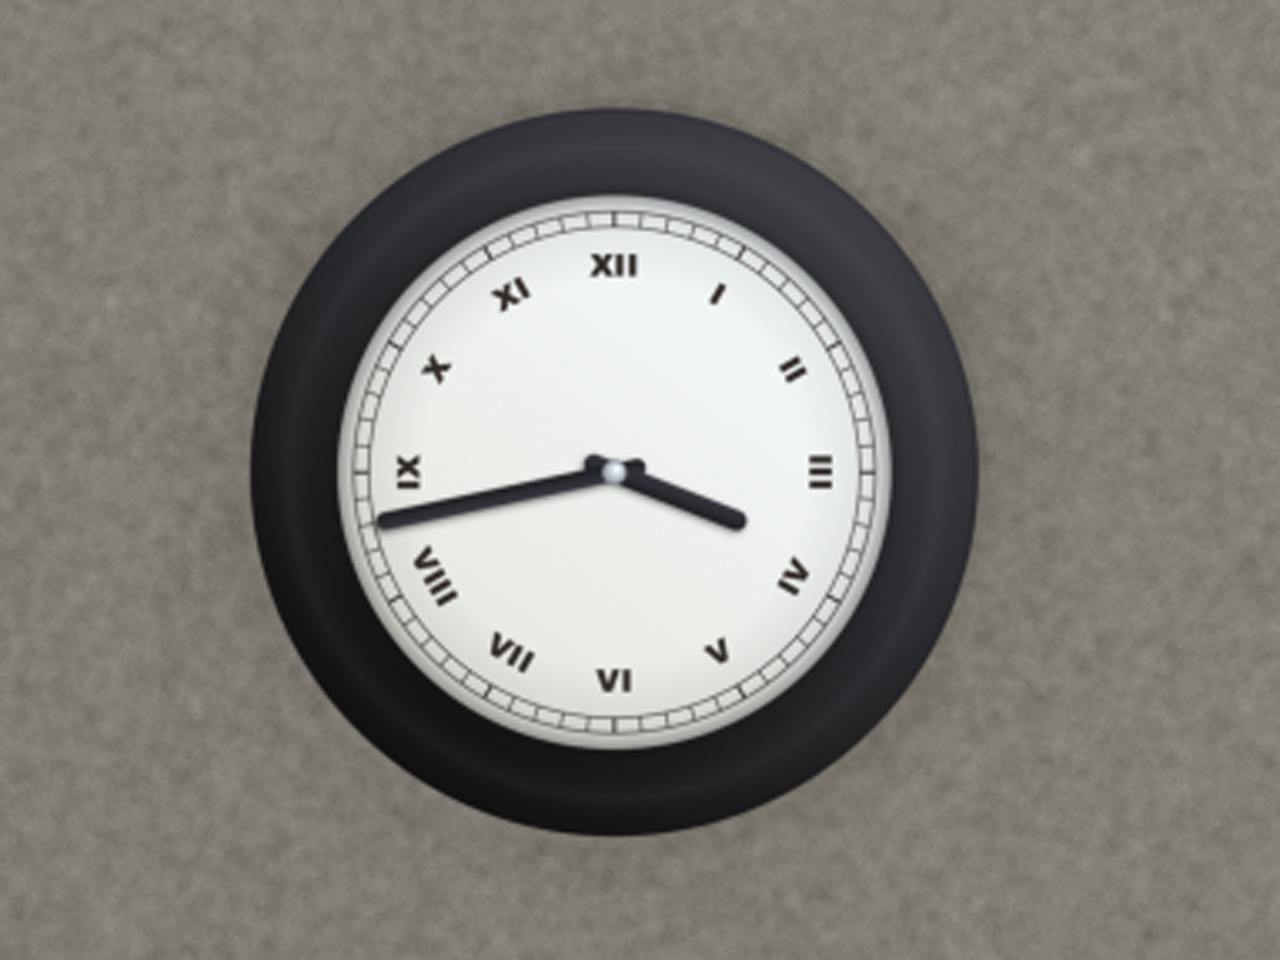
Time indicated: 3:43
